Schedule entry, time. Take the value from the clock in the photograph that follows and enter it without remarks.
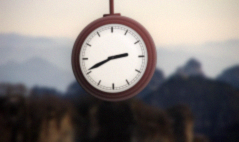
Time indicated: 2:41
